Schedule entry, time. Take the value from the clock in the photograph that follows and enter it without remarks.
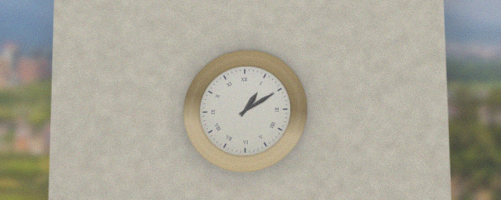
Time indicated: 1:10
